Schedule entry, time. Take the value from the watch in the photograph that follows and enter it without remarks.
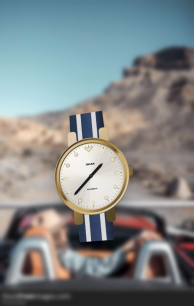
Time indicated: 1:38
